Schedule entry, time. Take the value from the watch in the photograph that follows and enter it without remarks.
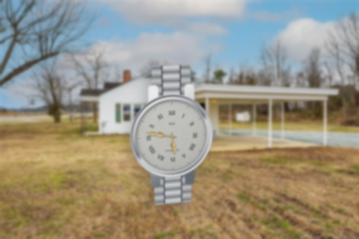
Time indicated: 5:47
